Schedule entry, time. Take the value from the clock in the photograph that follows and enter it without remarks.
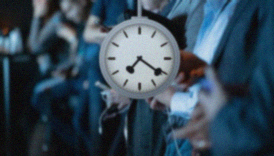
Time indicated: 7:21
